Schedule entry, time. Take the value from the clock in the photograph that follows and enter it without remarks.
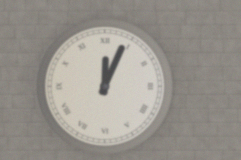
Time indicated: 12:04
